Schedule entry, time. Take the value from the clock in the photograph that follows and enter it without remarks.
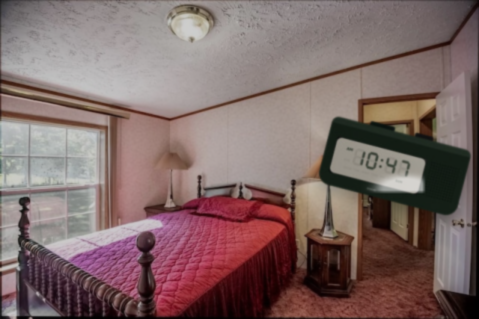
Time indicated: 10:47
